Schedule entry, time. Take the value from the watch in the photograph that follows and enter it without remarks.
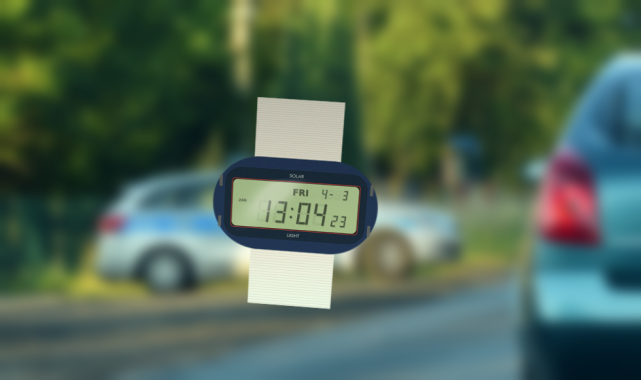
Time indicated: 13:04:23
